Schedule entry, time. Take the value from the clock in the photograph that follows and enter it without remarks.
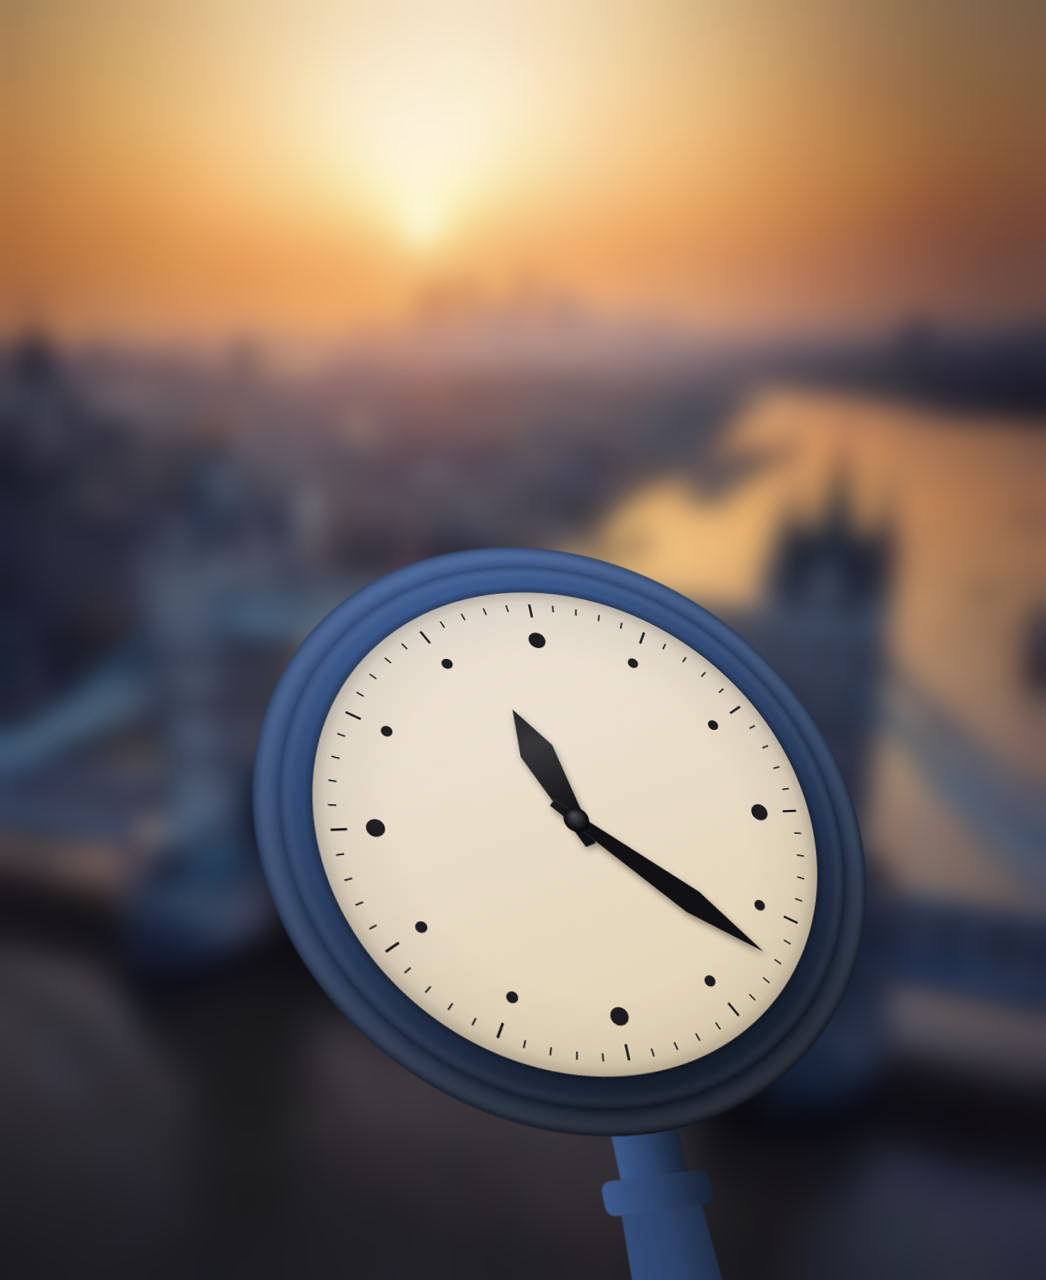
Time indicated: 11:22
